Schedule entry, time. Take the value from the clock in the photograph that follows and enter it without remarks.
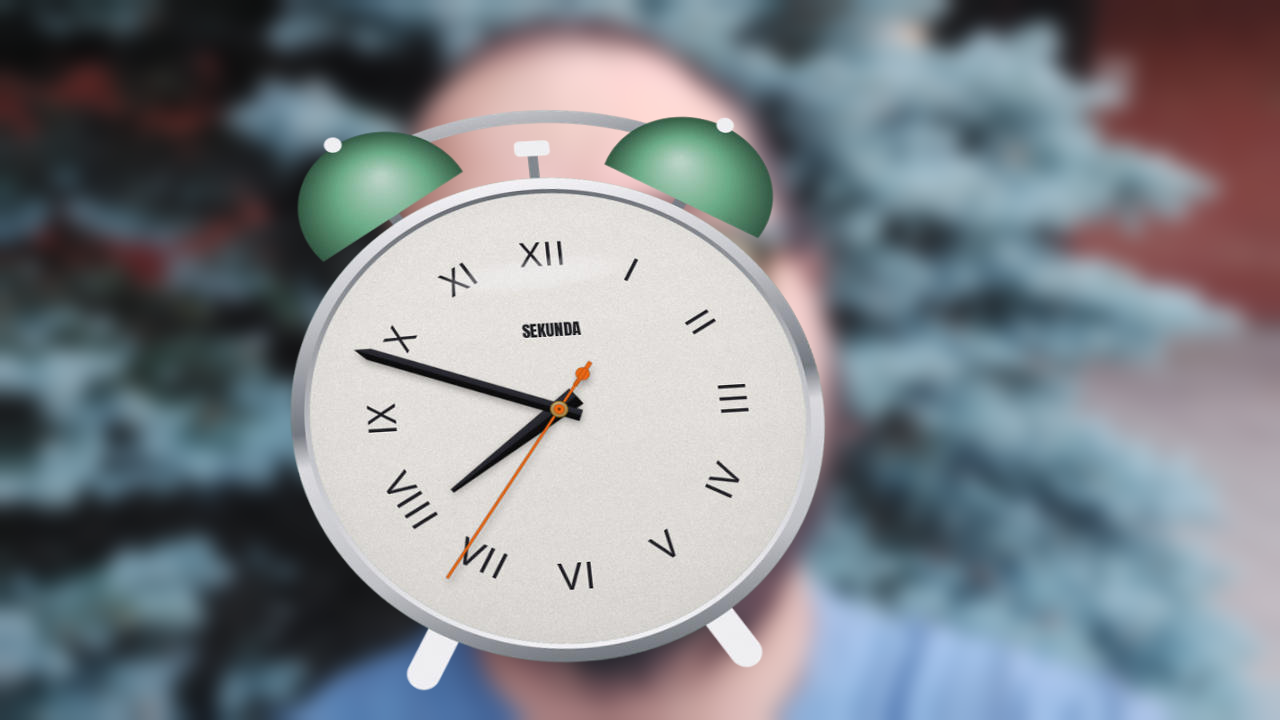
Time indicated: 7:48:36
